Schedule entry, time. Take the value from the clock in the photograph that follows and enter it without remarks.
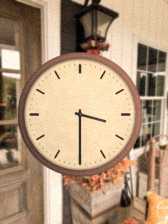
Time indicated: 3:30
